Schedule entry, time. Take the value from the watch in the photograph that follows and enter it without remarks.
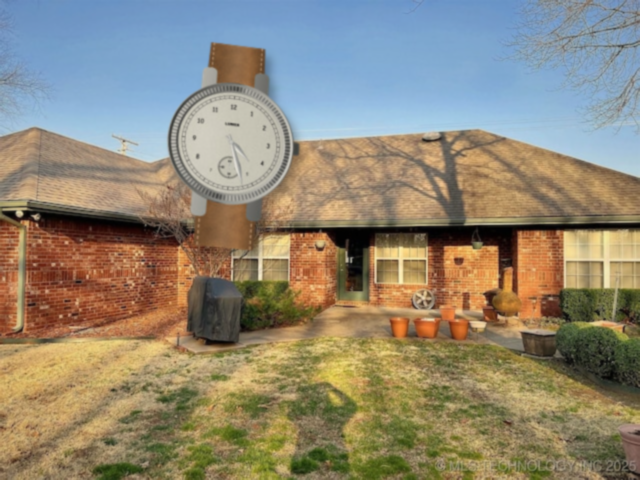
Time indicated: 4:27
